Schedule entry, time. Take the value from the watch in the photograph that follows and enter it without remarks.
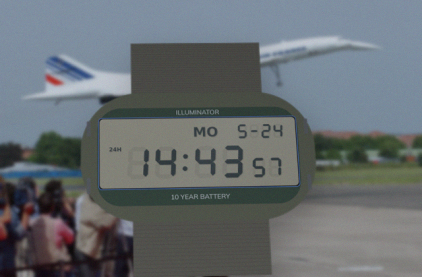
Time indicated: 14:43:57
